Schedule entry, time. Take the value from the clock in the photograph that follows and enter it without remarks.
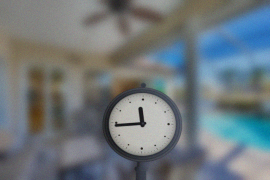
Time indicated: 11:44
